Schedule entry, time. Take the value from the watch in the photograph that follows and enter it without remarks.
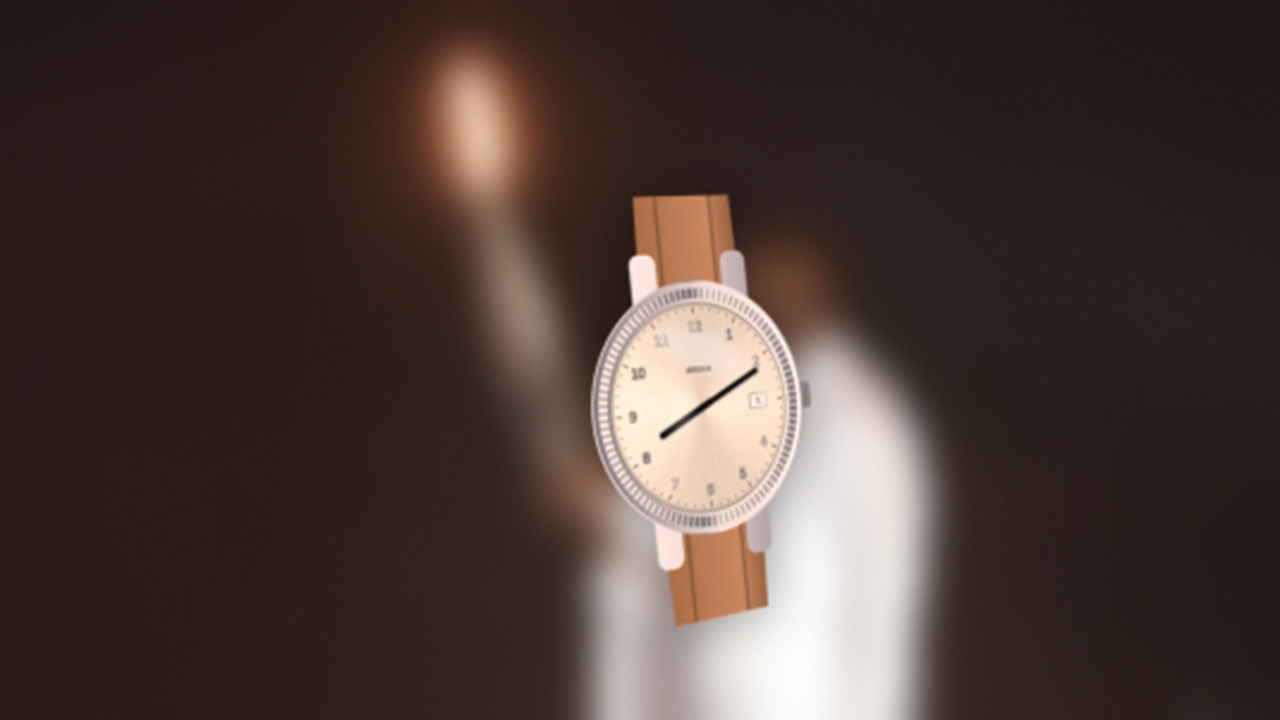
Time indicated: 8:11
